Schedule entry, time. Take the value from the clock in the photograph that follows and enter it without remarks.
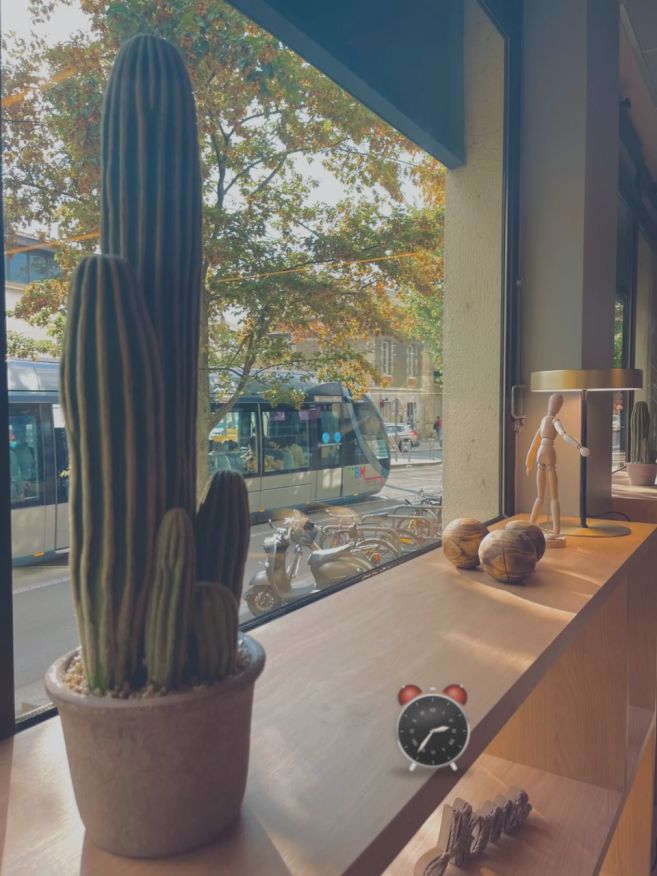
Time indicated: 2:36
